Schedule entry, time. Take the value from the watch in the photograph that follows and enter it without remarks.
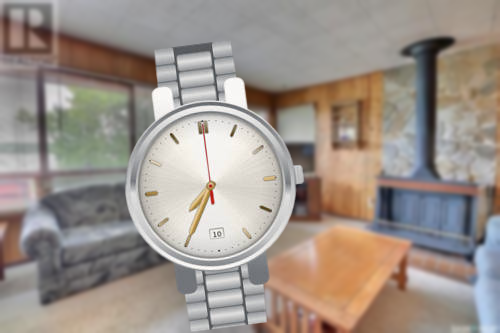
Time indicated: 7:35:00
